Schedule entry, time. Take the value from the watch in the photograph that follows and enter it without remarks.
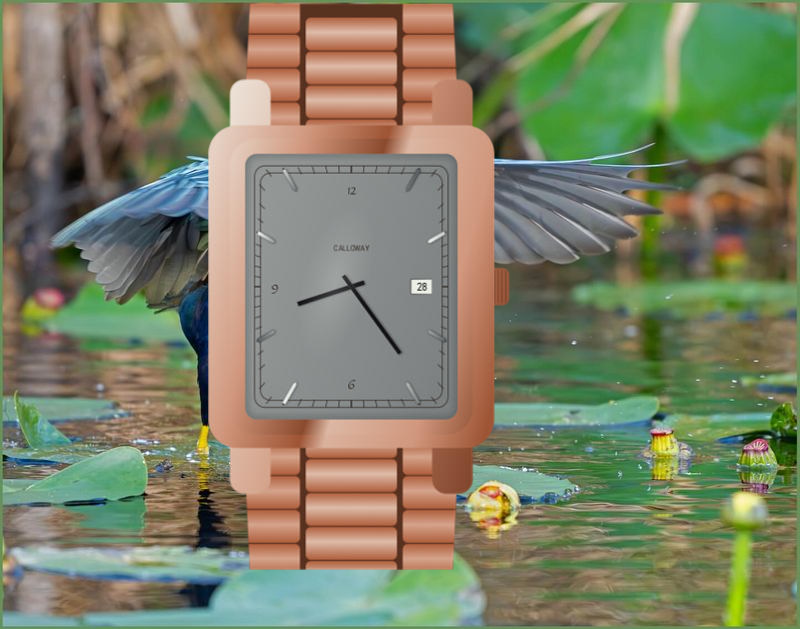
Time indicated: 8:24
